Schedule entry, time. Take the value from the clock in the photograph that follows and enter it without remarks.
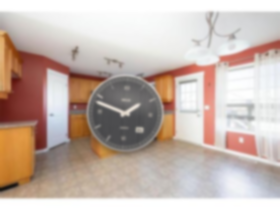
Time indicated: 1:48
